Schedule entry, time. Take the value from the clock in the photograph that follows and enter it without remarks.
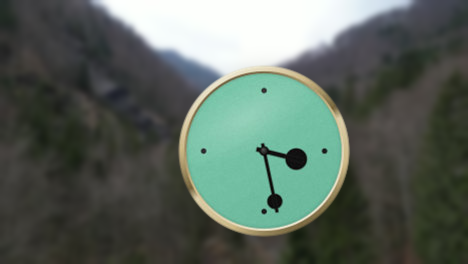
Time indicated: 3:28
